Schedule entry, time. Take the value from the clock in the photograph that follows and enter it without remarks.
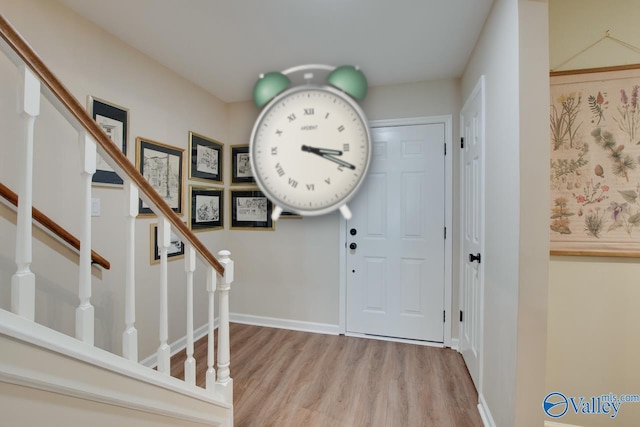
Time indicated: 3:19
